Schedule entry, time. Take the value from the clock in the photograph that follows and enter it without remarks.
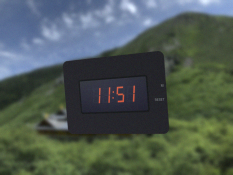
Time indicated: 11:51
